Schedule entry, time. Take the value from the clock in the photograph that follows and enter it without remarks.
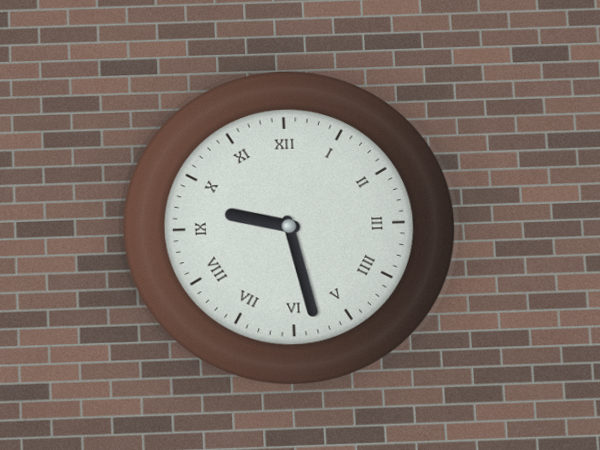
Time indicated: 9:28
